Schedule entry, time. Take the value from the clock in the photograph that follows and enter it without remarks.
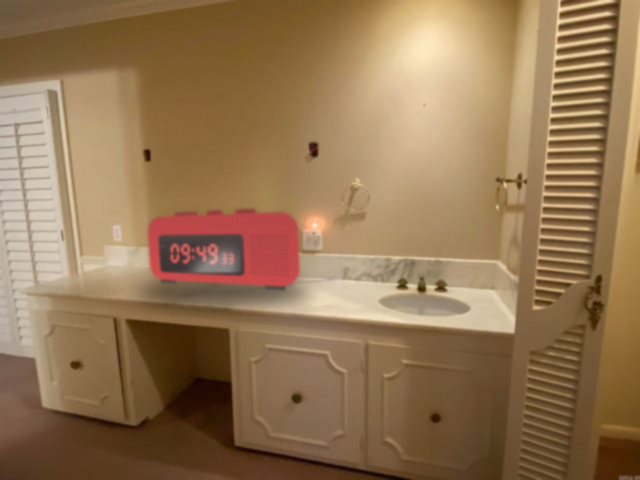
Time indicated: 9:49
